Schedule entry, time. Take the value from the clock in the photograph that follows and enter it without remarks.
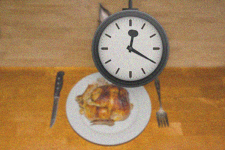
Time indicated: 12:20
